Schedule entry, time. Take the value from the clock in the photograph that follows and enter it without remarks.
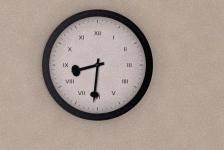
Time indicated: 8:31
